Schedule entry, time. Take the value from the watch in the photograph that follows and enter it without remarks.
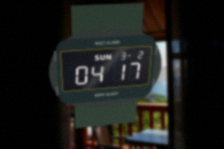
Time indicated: 4:17
